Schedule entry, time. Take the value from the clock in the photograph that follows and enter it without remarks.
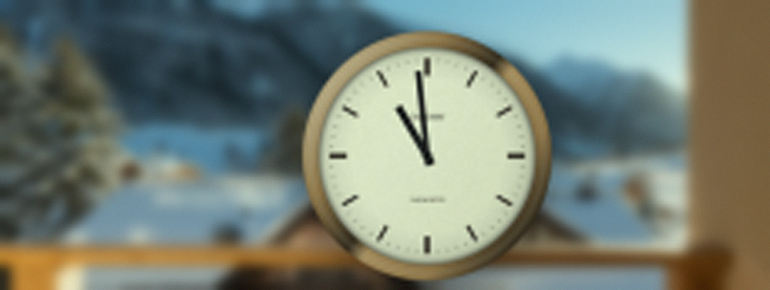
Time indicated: 10:59
